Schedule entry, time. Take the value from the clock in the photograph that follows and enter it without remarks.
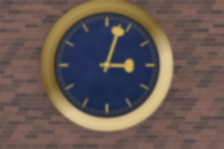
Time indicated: 3:03
